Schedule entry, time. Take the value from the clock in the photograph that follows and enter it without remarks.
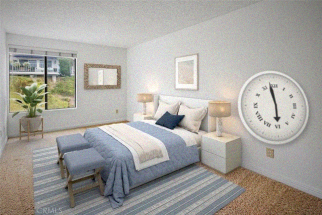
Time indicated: 5:58
